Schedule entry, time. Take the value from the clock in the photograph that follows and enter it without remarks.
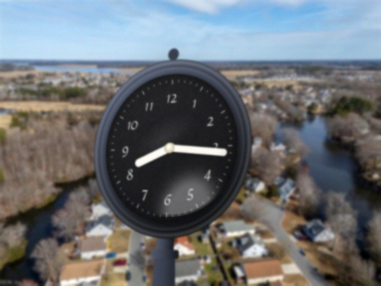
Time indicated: 8:16
